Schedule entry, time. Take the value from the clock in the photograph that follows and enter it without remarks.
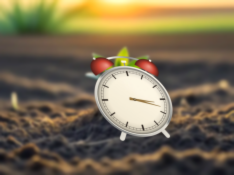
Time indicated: 3:18
